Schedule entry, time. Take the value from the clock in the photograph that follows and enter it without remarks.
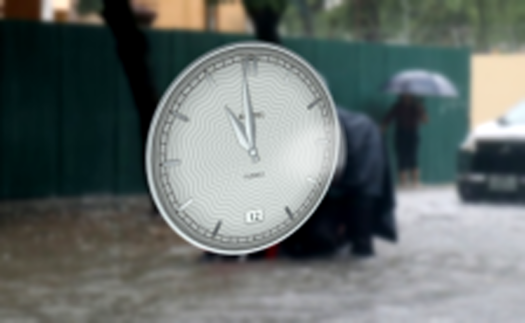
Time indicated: 10:59
